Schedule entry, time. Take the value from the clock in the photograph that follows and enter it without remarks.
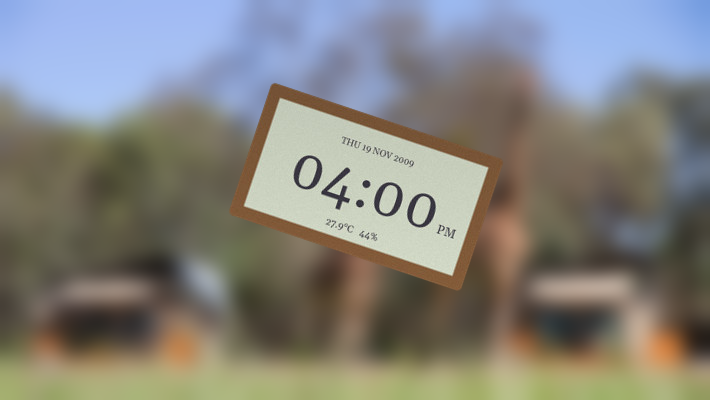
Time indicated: 4:00
